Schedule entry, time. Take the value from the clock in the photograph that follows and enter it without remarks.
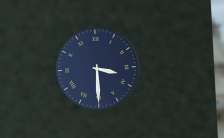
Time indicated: 3:30
